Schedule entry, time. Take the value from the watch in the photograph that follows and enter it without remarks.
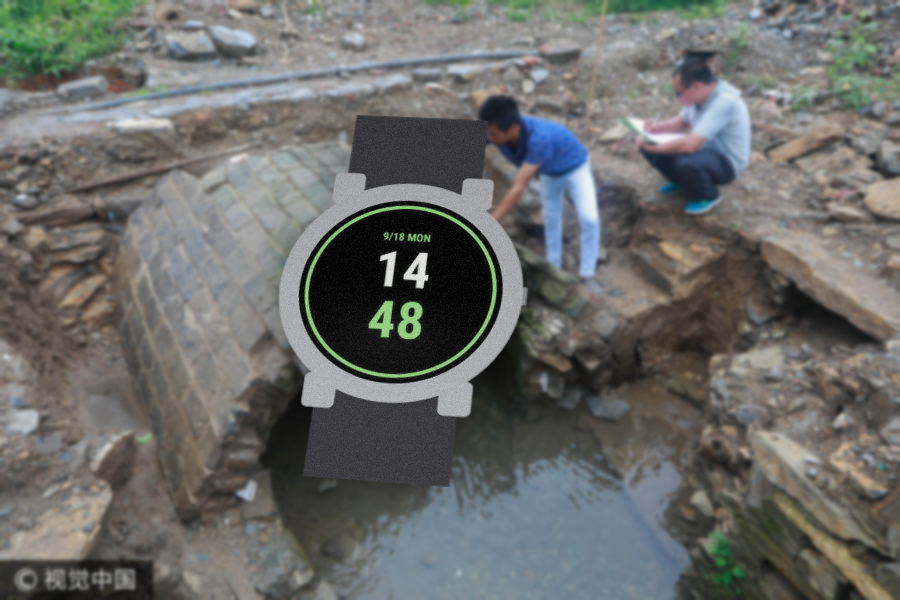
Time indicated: 14:48
